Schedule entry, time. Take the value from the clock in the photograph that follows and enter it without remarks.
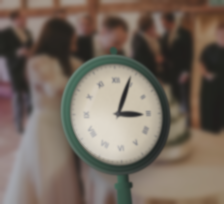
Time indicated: 3:04
